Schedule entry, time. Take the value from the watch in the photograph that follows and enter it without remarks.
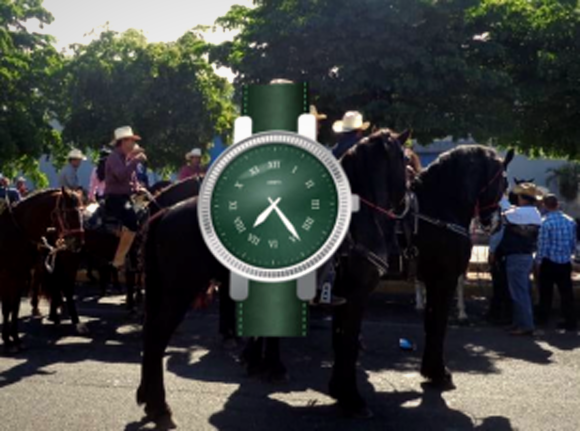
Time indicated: 7:24
